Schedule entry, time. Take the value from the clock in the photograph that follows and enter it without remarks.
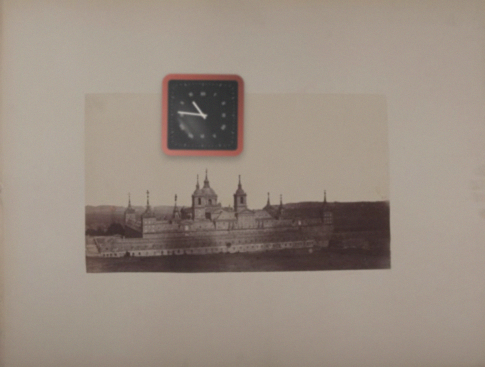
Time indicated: 10:46
